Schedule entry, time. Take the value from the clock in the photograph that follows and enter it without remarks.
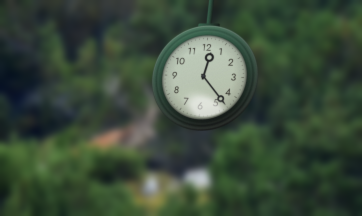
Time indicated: 12:23
